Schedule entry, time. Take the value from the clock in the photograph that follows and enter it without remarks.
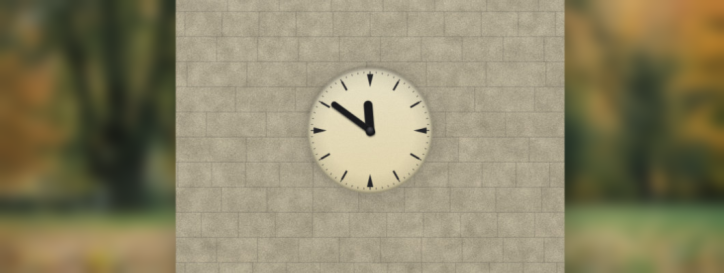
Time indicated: 11:51
